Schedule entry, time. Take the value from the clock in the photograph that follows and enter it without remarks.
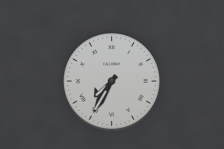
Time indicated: 7:35
